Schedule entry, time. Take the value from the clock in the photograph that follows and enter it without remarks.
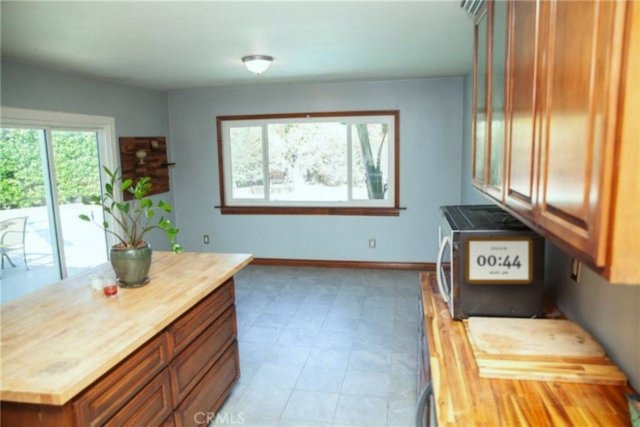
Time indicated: 0:44
